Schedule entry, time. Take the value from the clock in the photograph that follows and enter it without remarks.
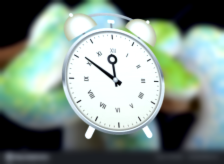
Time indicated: 11:51
